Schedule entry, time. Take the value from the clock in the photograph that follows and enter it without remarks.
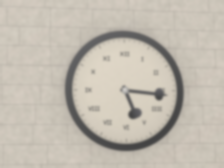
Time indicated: 5:16
